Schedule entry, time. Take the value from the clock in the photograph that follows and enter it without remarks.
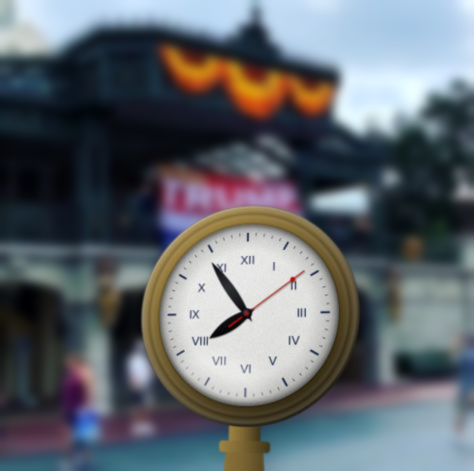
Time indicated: 7:54:09
